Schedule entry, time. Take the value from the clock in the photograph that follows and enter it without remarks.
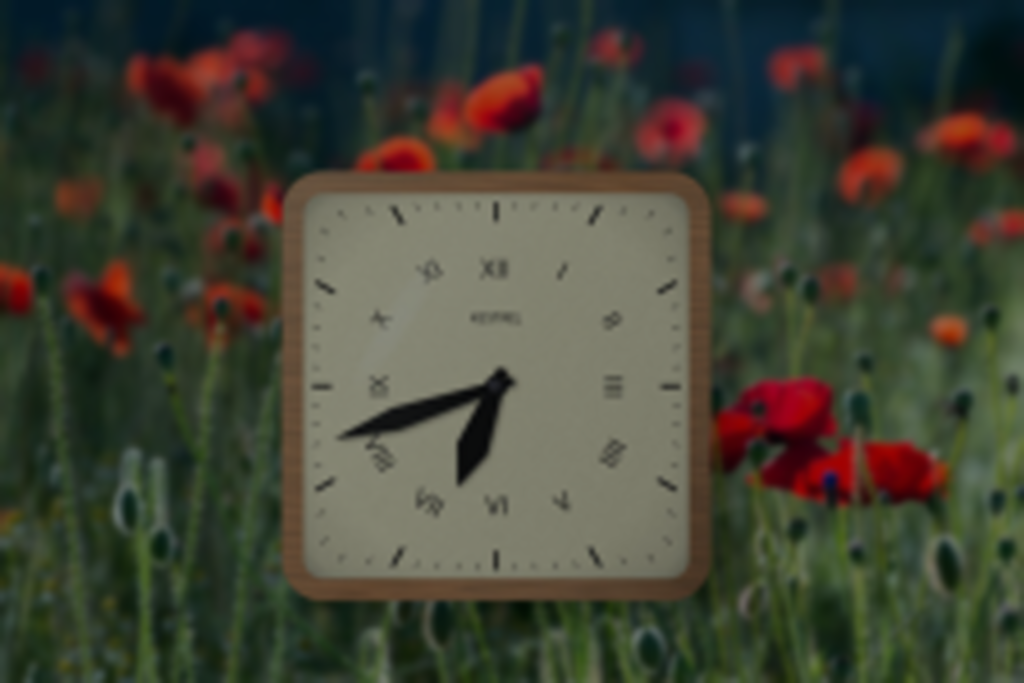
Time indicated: 6:42
